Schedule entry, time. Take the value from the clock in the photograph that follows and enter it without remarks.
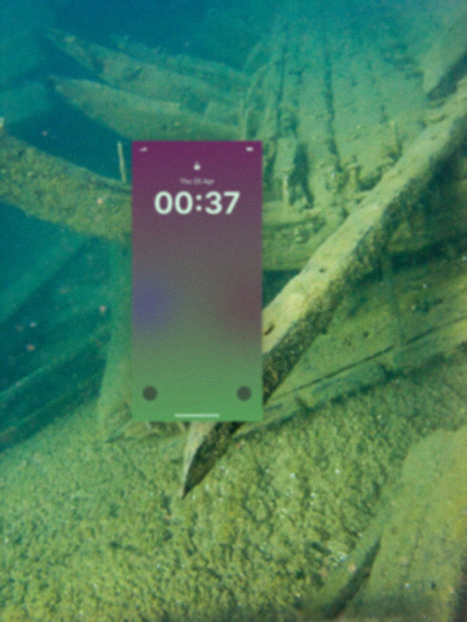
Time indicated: 0:37
